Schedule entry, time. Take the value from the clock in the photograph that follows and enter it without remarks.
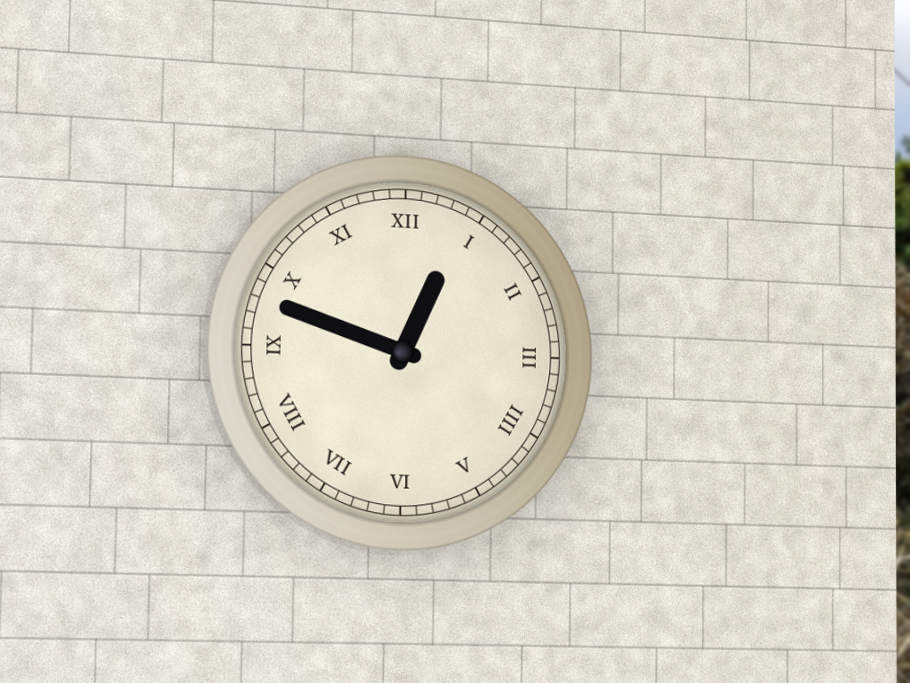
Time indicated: 12:48
